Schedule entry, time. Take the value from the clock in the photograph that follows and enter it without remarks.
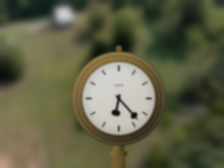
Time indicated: 6:23
